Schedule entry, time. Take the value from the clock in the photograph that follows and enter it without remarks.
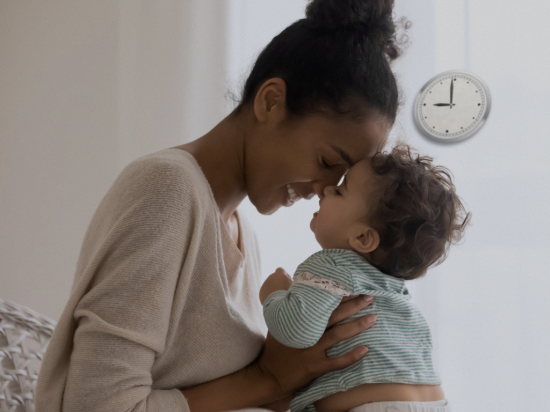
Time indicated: 8:59
